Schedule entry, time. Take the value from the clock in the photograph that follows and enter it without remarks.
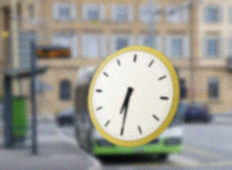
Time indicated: 6:30
